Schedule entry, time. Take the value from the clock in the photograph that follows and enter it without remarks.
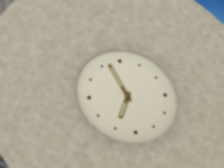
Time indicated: 6:57
